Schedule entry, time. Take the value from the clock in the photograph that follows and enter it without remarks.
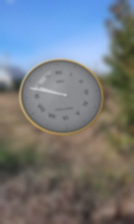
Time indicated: 9:48
